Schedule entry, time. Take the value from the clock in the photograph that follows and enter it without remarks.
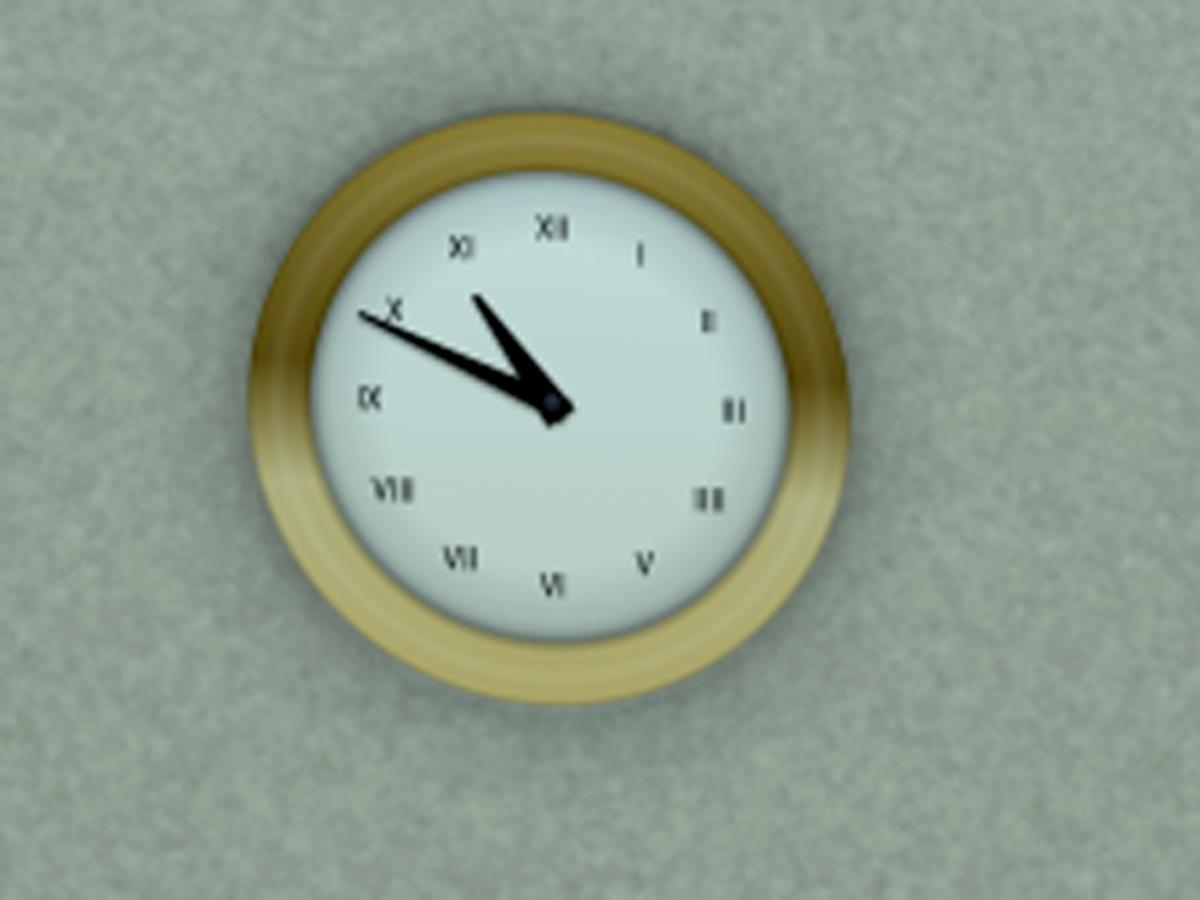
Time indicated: 10:49
